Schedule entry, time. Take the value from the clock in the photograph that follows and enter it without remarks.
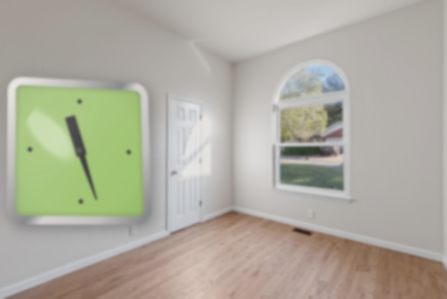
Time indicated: 11:27
